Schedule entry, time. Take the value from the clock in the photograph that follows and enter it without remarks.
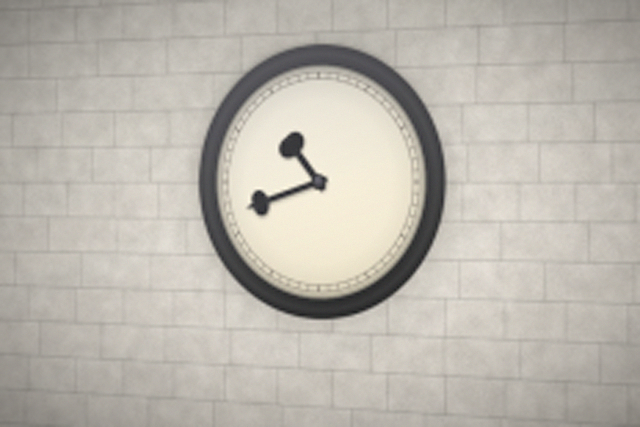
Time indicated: 10:42
